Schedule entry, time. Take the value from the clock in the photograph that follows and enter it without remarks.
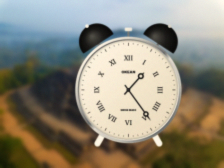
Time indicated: 1:24
